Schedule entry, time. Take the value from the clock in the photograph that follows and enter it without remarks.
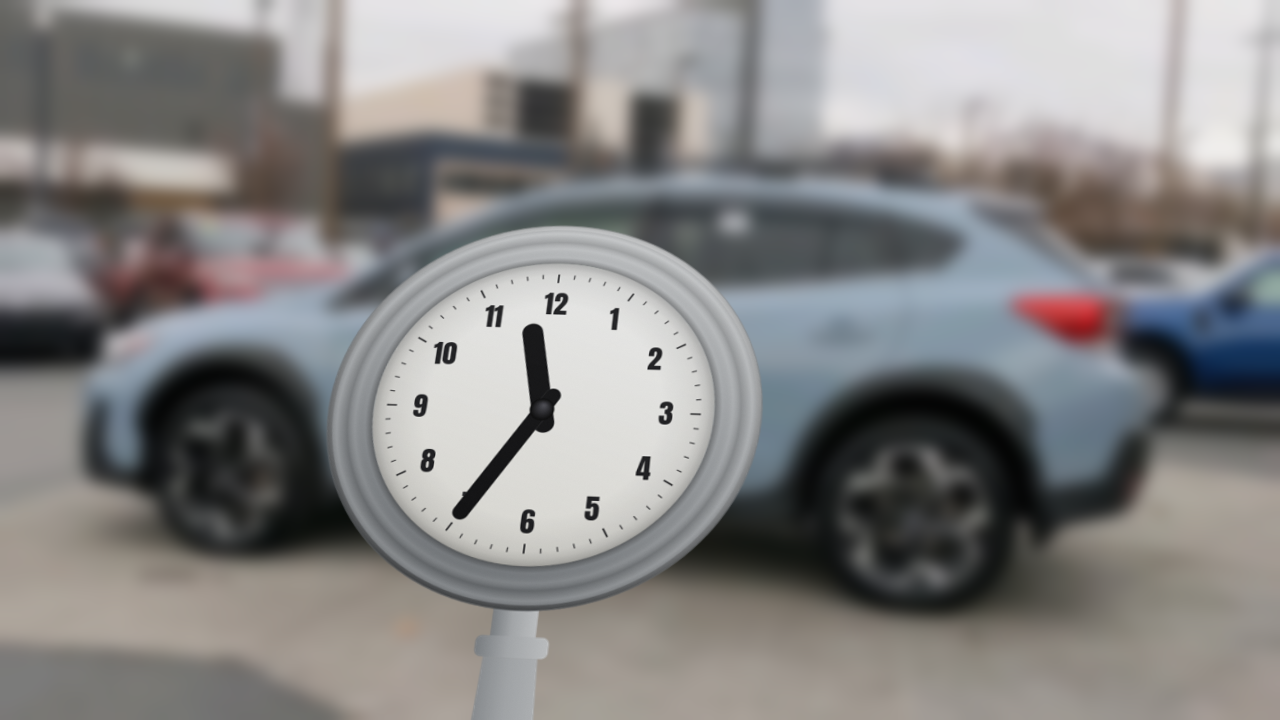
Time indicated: 11:35
